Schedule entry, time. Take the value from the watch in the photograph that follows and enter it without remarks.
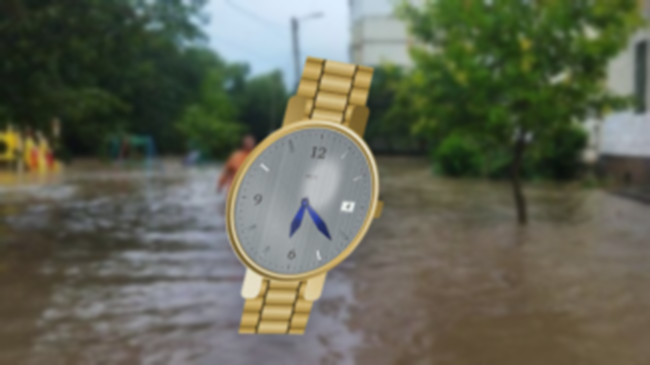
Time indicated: 6:22
